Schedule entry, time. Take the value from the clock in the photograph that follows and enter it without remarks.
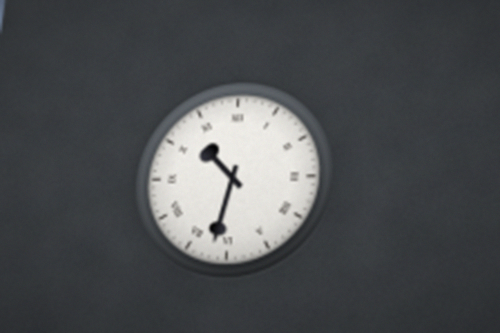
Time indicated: 10:32
